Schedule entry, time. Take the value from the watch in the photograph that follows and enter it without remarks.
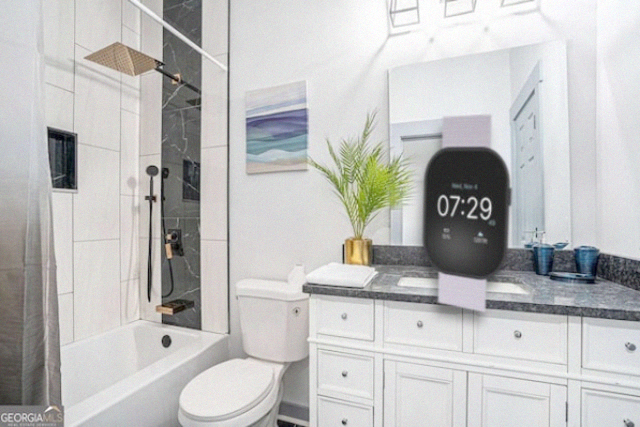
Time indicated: 7:29
